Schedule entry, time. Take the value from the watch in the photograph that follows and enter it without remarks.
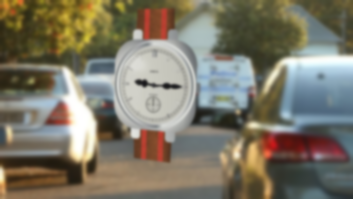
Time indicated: 9:15
